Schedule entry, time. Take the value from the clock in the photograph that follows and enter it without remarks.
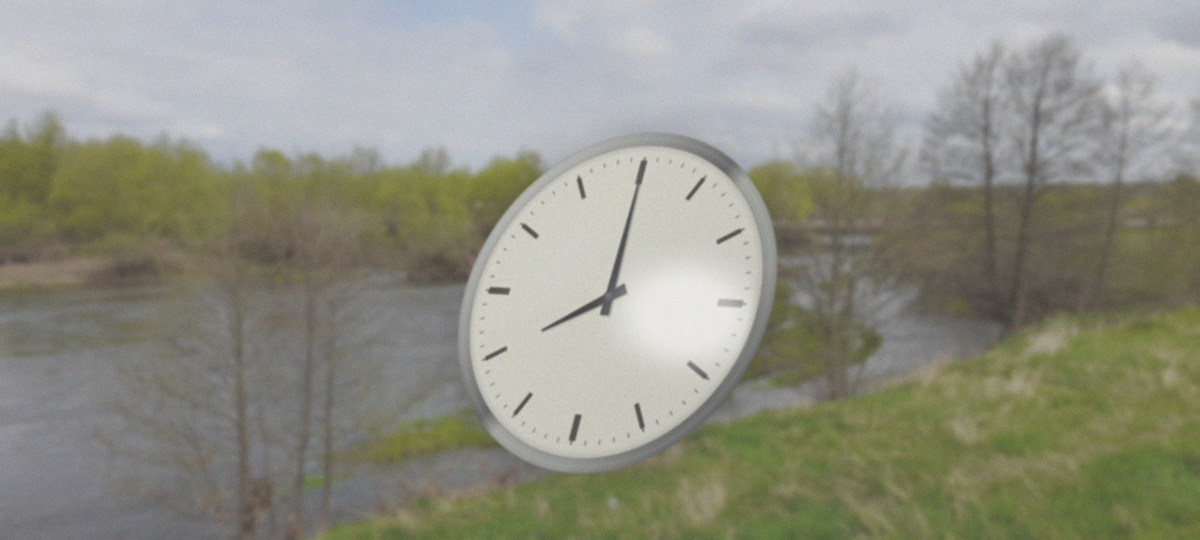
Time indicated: 8:00
